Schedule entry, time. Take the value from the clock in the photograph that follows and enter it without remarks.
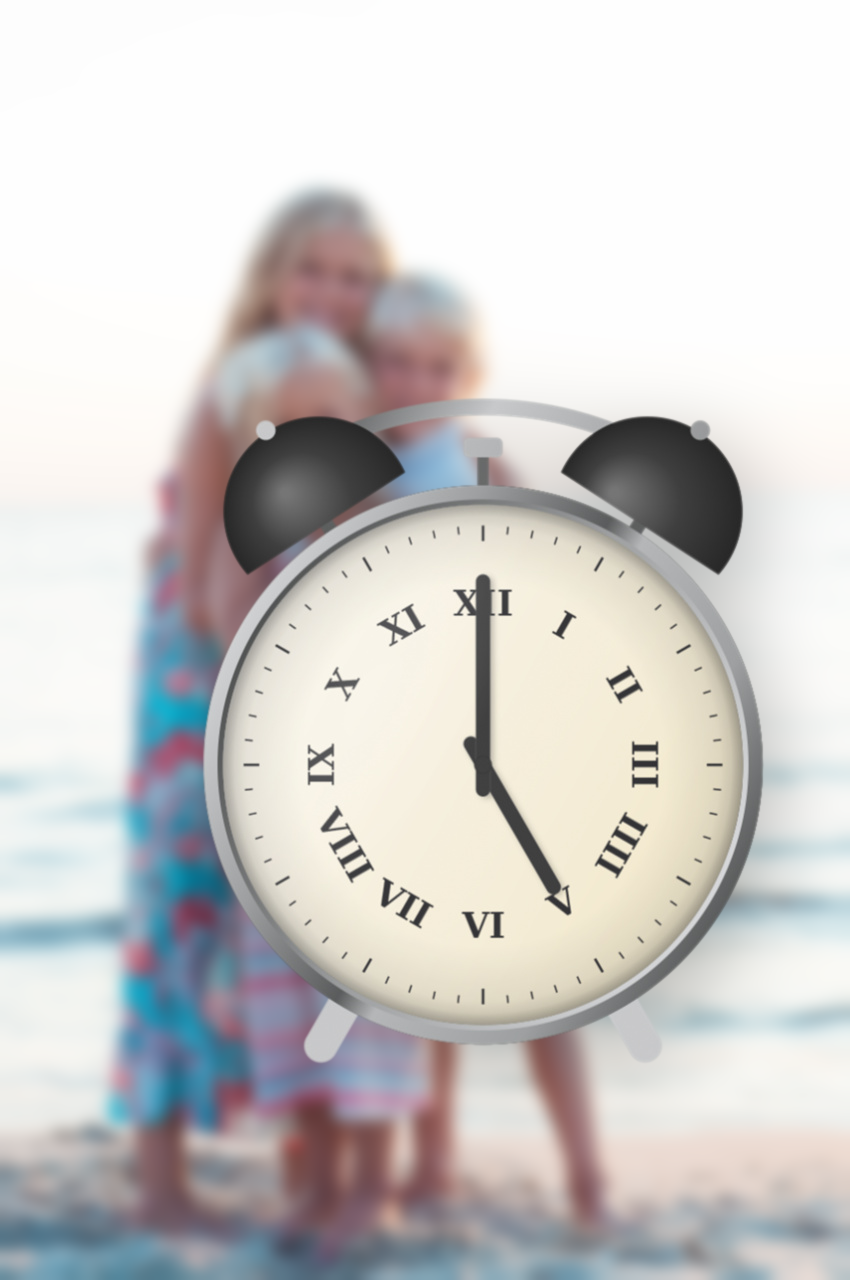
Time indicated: 5:00
